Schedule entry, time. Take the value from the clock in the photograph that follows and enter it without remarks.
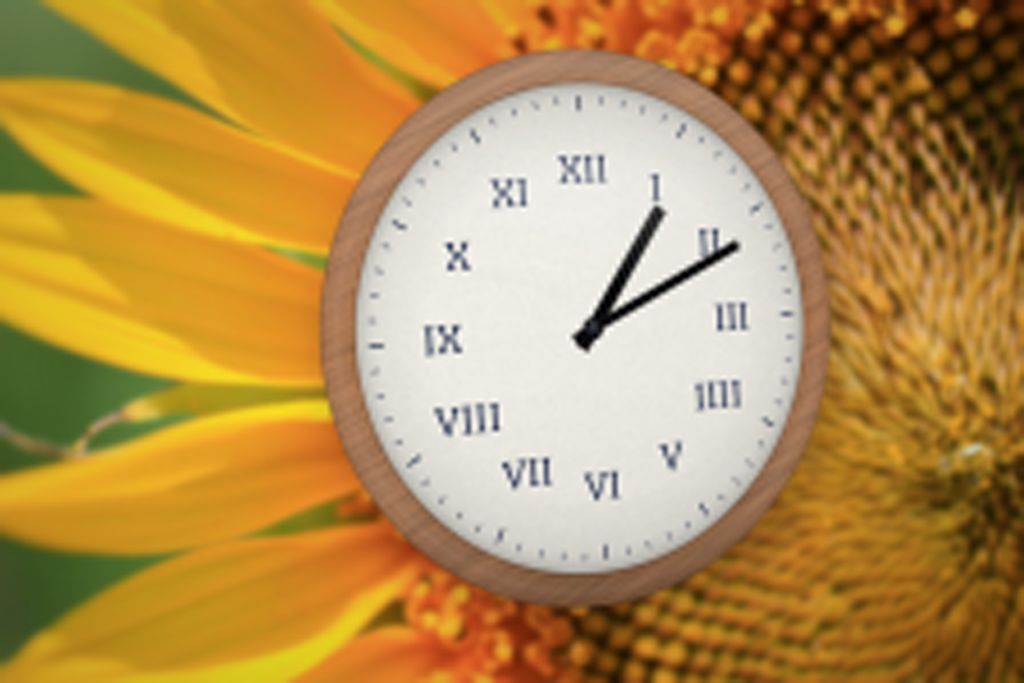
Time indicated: 1:11
